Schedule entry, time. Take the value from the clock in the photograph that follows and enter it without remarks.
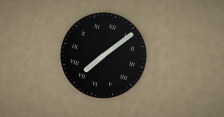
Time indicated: 7:06
